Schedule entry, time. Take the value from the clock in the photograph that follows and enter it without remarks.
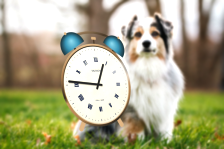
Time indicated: 12:46
